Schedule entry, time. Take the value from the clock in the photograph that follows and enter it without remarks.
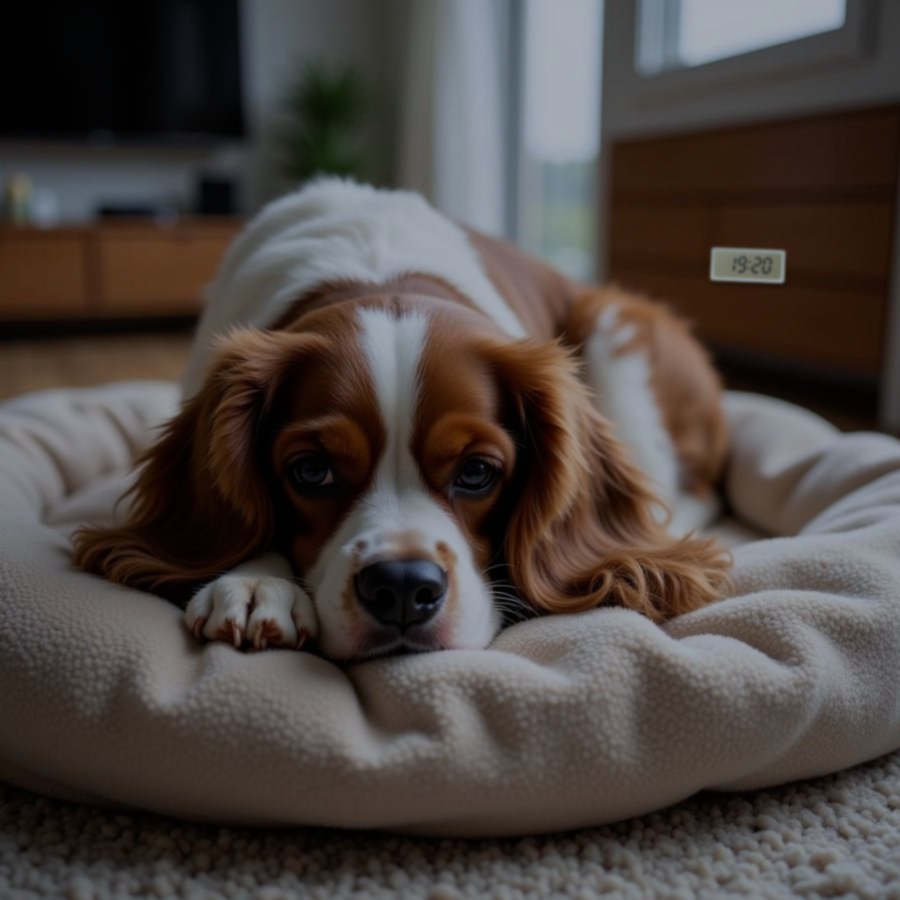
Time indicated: 19:20
